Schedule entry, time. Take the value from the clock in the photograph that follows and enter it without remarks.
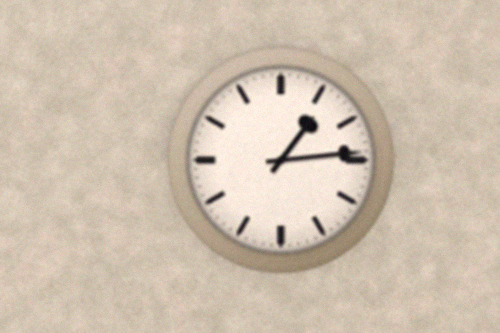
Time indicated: 1:14
